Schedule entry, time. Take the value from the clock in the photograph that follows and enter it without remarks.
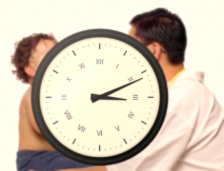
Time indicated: 3:11
